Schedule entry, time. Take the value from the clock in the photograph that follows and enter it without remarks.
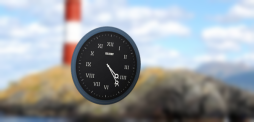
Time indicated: 4:24
